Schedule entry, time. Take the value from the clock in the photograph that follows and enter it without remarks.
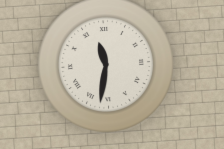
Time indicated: 11:32
